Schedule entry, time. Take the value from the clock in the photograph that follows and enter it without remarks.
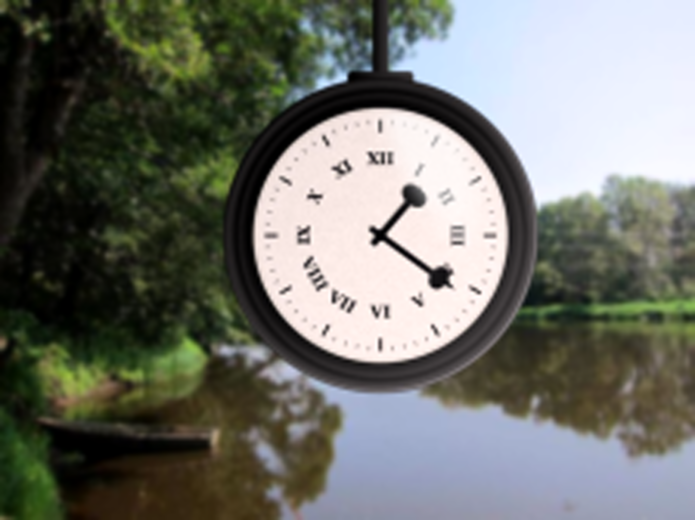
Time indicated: 1:21
